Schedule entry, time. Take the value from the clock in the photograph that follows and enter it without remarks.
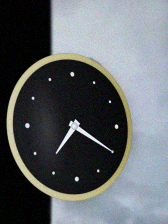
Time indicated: 7:20
